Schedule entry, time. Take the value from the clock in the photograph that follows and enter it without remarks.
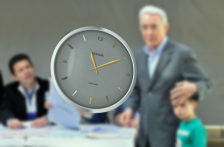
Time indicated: 11:10
